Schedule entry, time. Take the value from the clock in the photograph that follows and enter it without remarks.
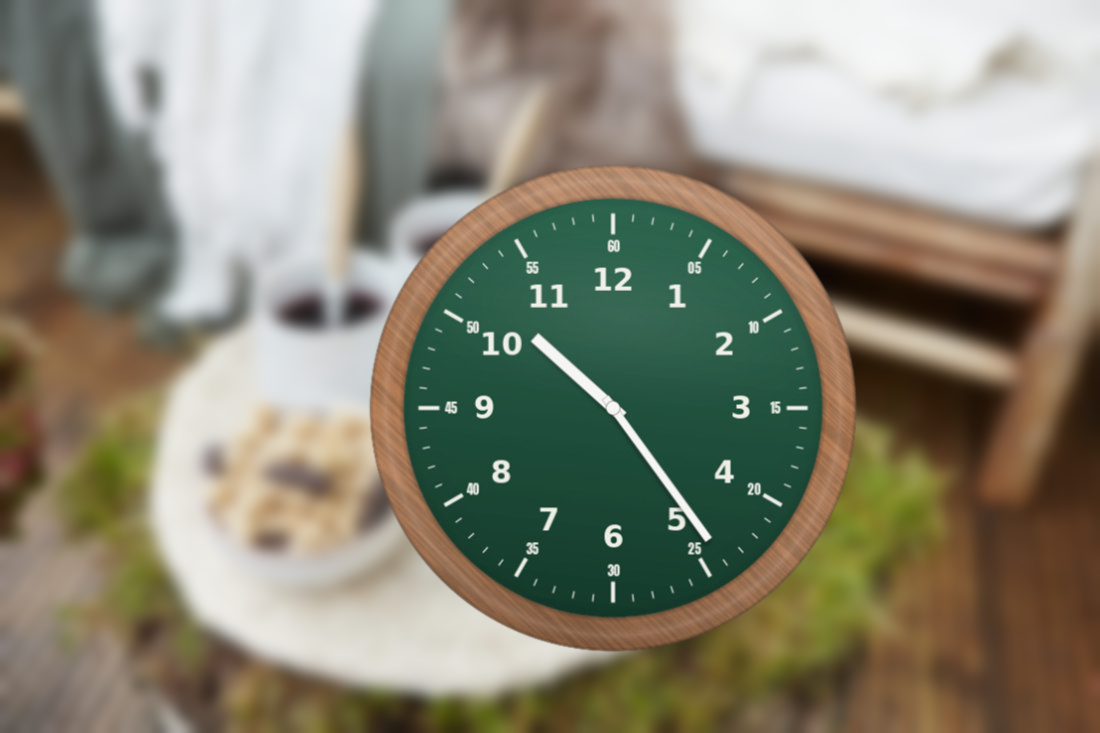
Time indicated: 10:24
